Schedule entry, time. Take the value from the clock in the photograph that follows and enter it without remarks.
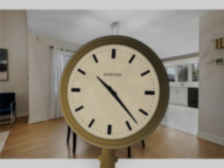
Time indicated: 10:23
